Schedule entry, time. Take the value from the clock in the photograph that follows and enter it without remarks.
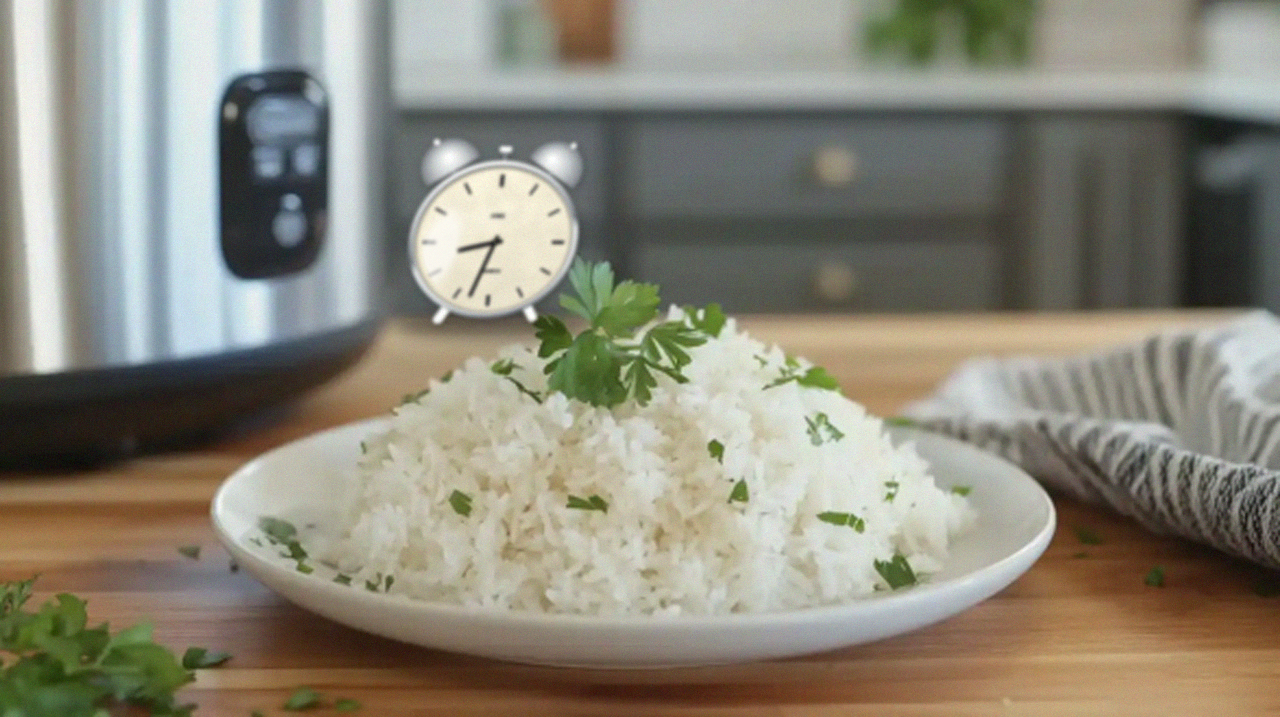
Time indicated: 8:33
